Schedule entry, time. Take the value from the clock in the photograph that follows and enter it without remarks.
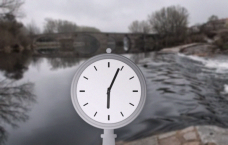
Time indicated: 6:04
